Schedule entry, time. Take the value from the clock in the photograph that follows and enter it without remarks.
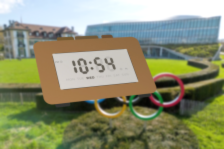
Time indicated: 10:54
